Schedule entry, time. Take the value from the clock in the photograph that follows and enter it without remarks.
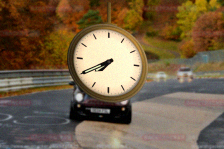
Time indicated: 7:40
